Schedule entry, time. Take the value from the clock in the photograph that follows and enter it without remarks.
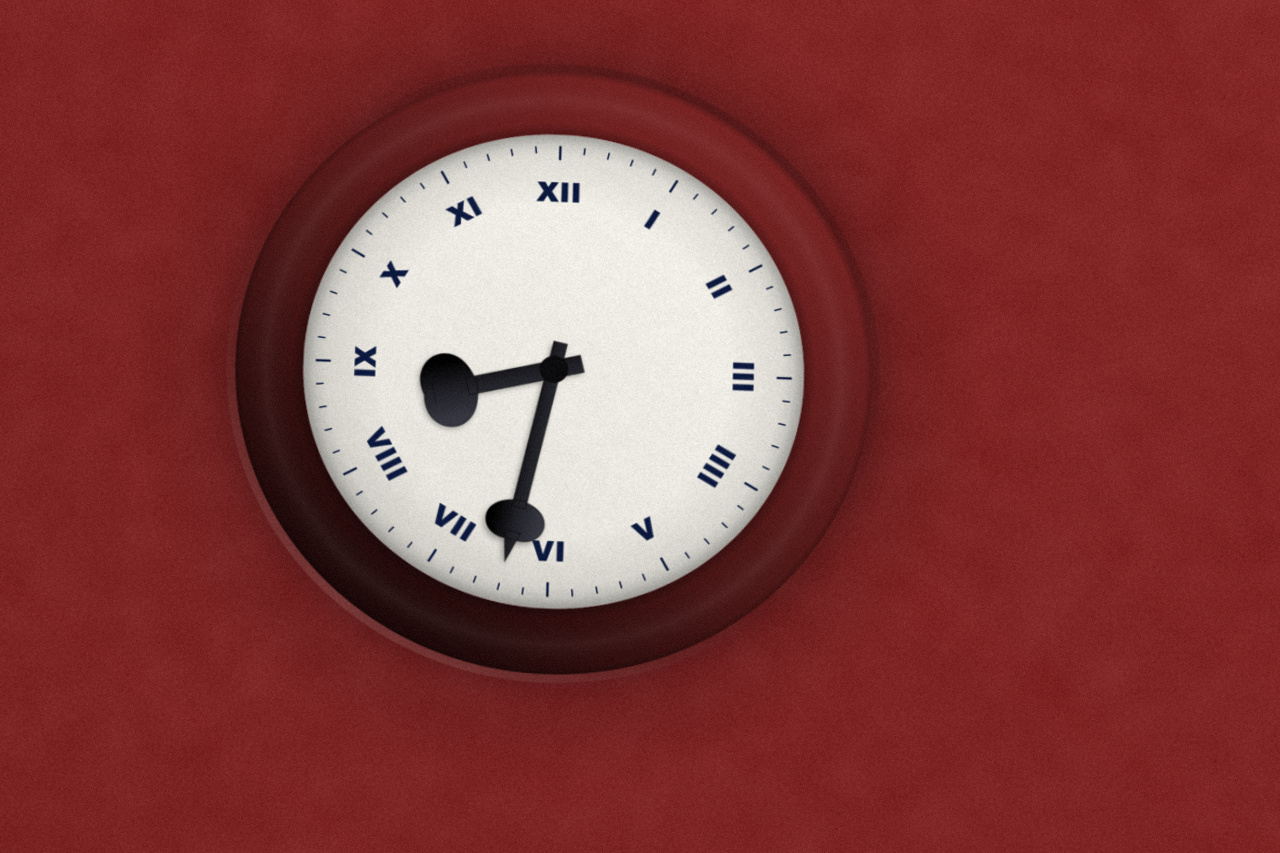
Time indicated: 8:32
